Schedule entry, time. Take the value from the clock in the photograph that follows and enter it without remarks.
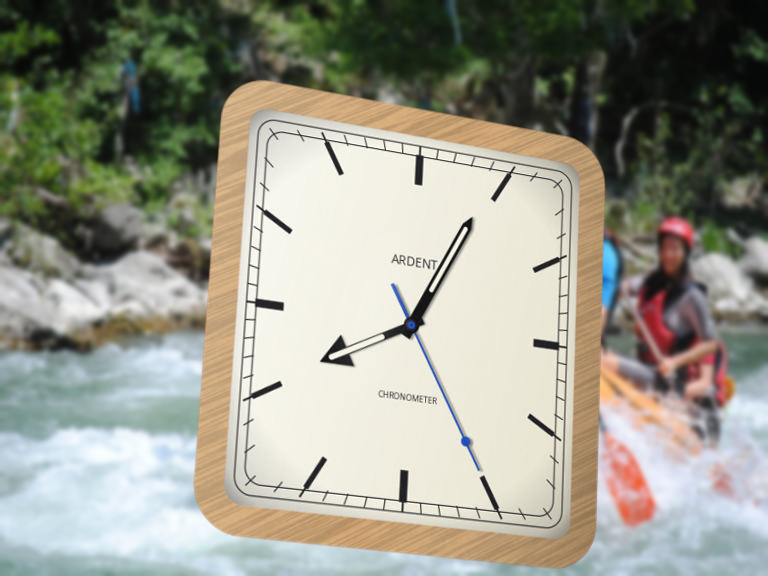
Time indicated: 8:04:25
